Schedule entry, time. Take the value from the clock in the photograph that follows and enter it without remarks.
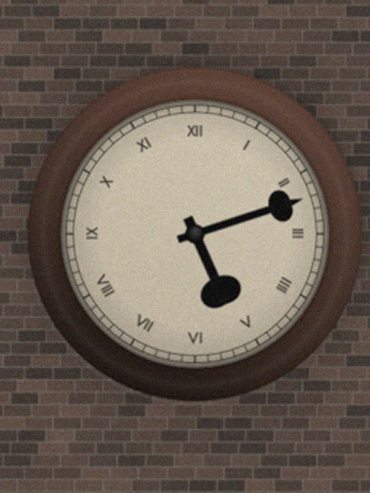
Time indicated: 5:12
